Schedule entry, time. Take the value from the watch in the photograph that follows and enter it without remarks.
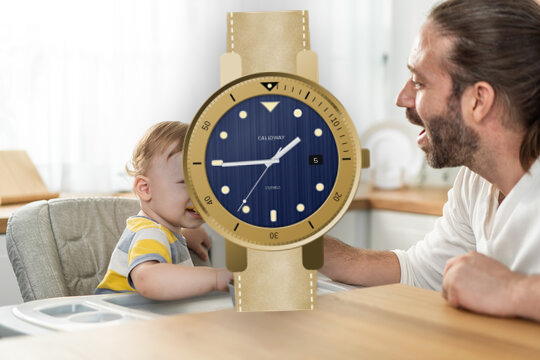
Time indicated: 1:44:36
